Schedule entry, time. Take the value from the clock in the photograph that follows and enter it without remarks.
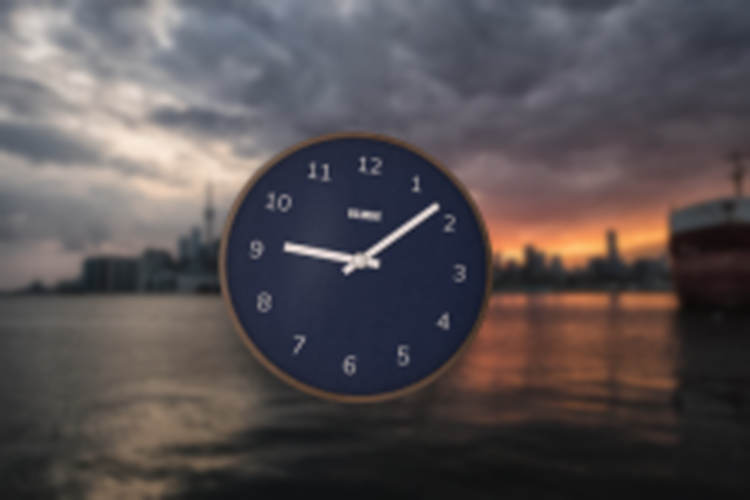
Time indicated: 9:08
